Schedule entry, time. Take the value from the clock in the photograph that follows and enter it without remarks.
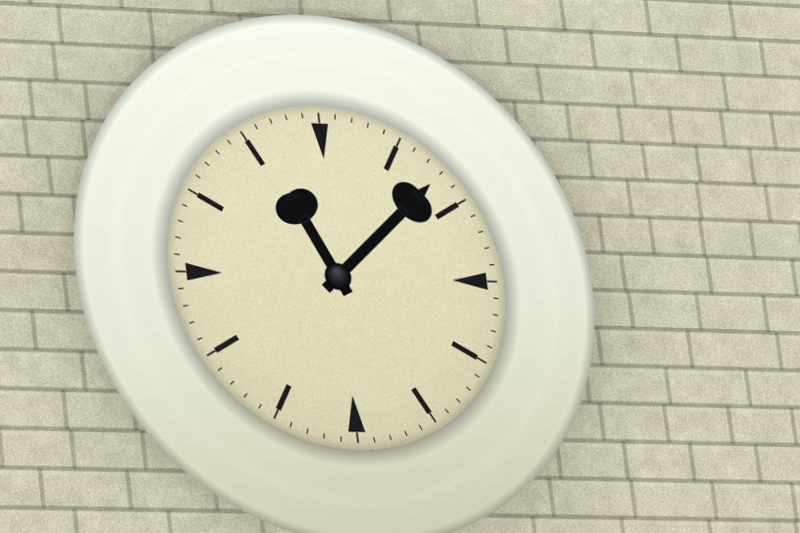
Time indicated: 11:08
